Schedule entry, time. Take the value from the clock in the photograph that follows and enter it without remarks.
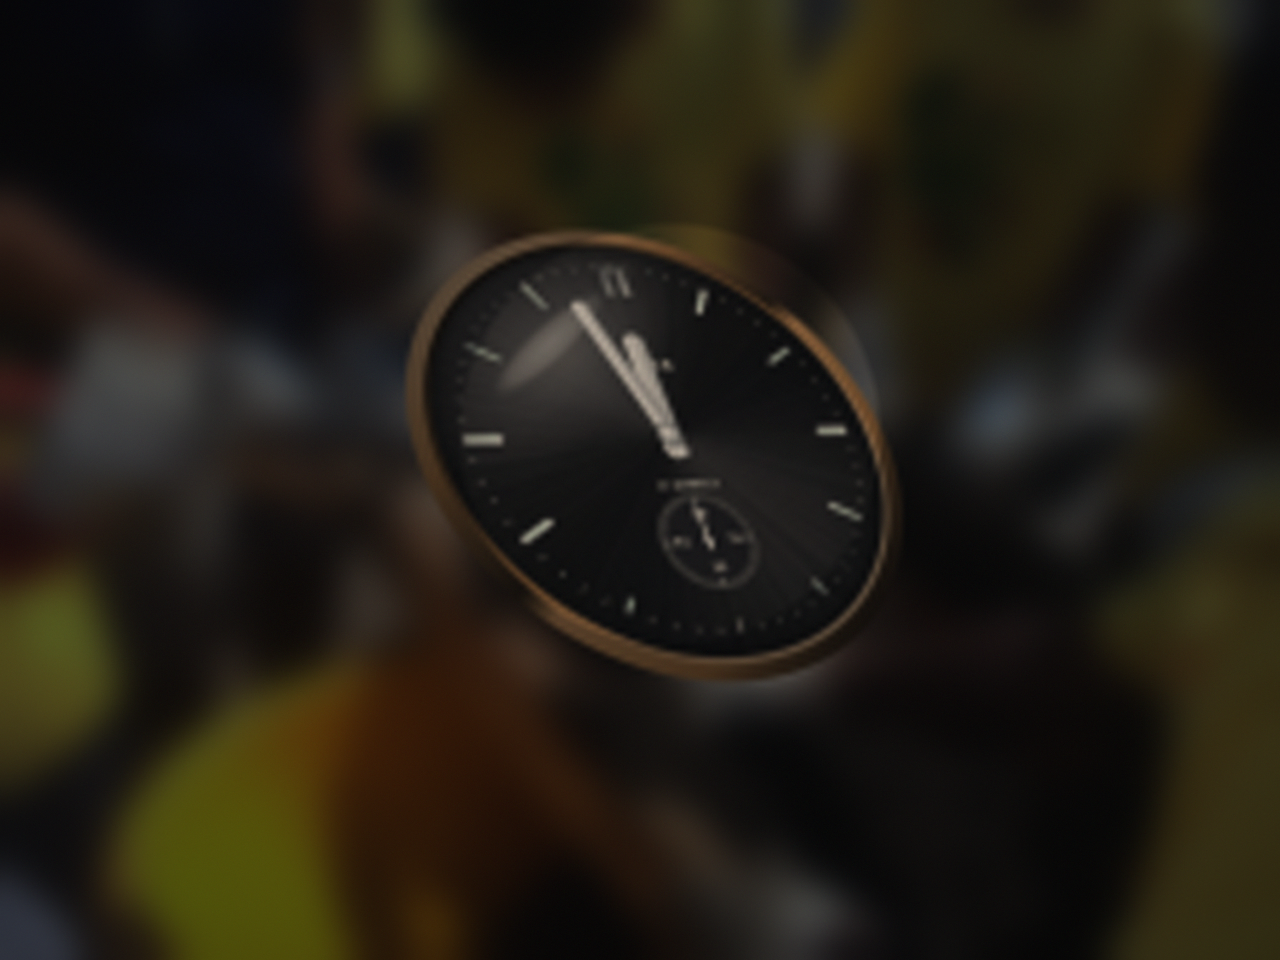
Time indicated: 11:57
